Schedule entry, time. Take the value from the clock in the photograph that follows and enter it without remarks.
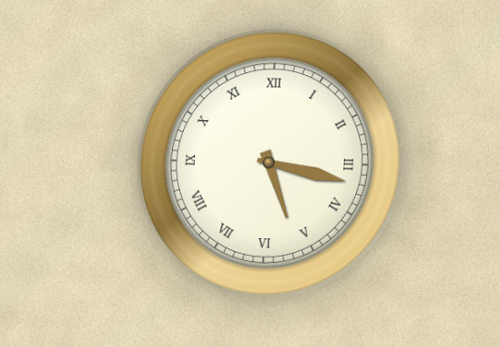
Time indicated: 5:17
